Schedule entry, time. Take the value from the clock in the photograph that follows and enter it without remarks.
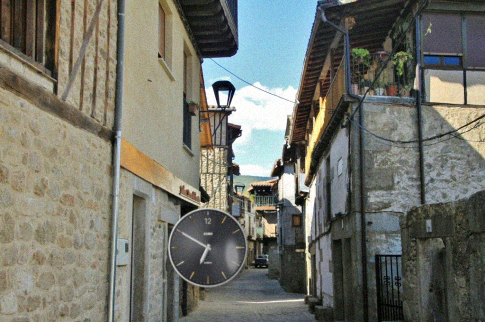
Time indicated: 6:50
